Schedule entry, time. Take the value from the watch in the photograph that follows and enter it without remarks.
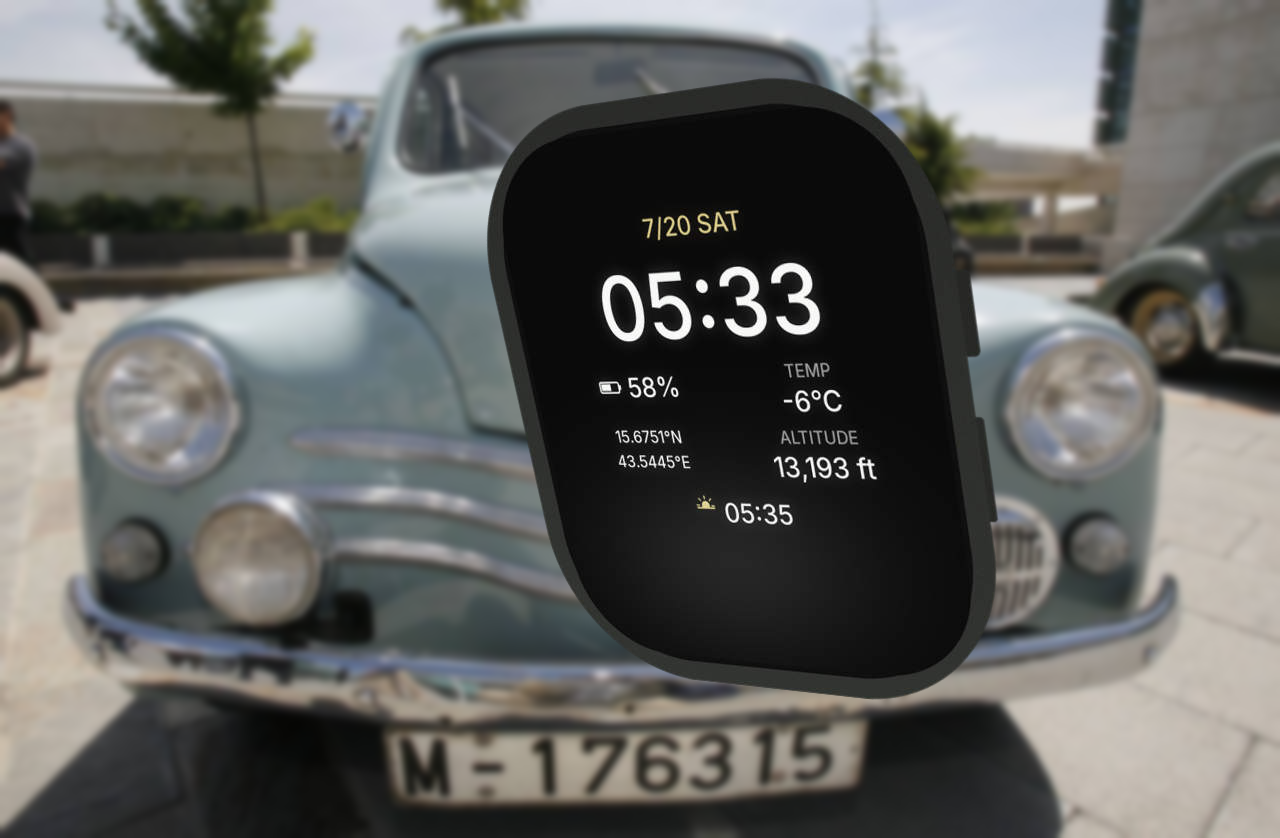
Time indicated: 5:33
